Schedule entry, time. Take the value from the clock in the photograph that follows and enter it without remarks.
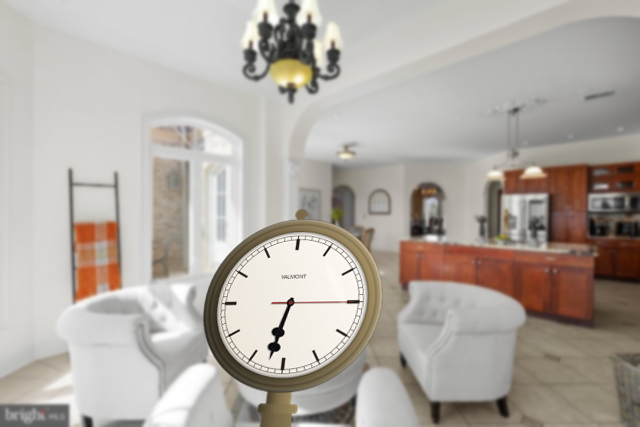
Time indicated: 6:32:15
